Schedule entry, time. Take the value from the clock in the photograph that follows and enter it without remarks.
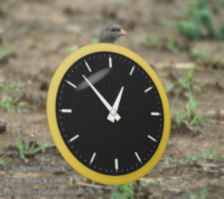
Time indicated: 12:53
